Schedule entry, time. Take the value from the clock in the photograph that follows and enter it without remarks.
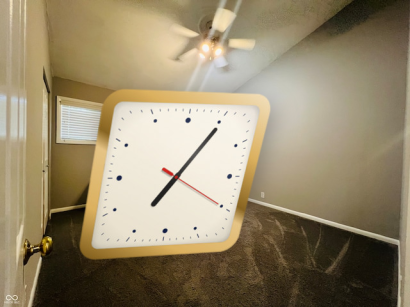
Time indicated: 7:05:20
